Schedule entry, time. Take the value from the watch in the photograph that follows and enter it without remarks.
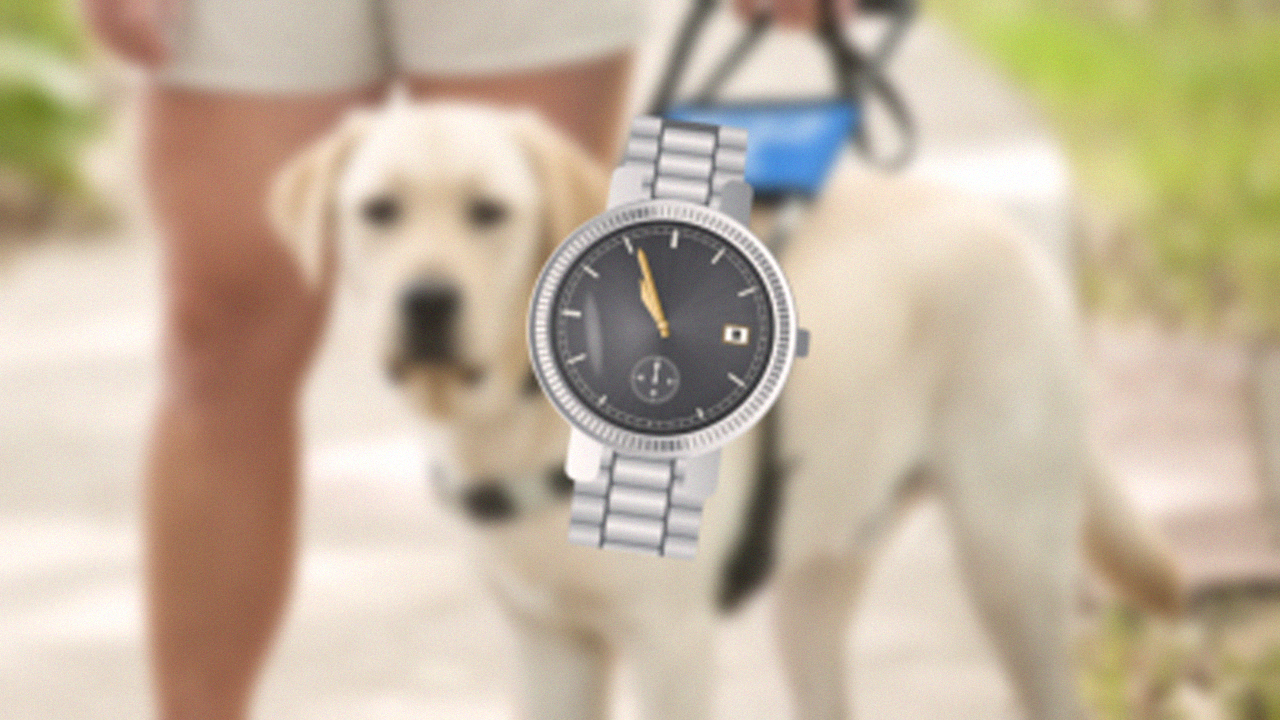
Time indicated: 10:56
